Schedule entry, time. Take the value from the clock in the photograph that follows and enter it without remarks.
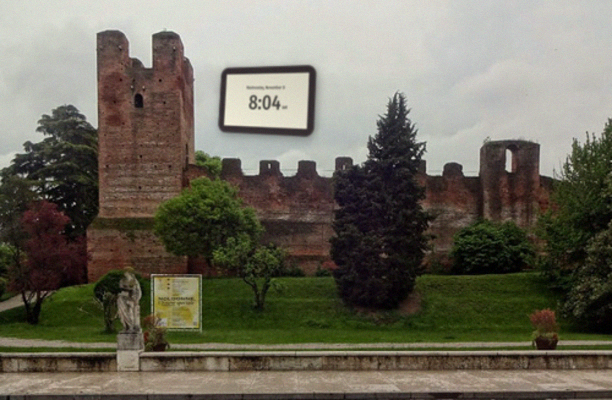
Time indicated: 8:04
